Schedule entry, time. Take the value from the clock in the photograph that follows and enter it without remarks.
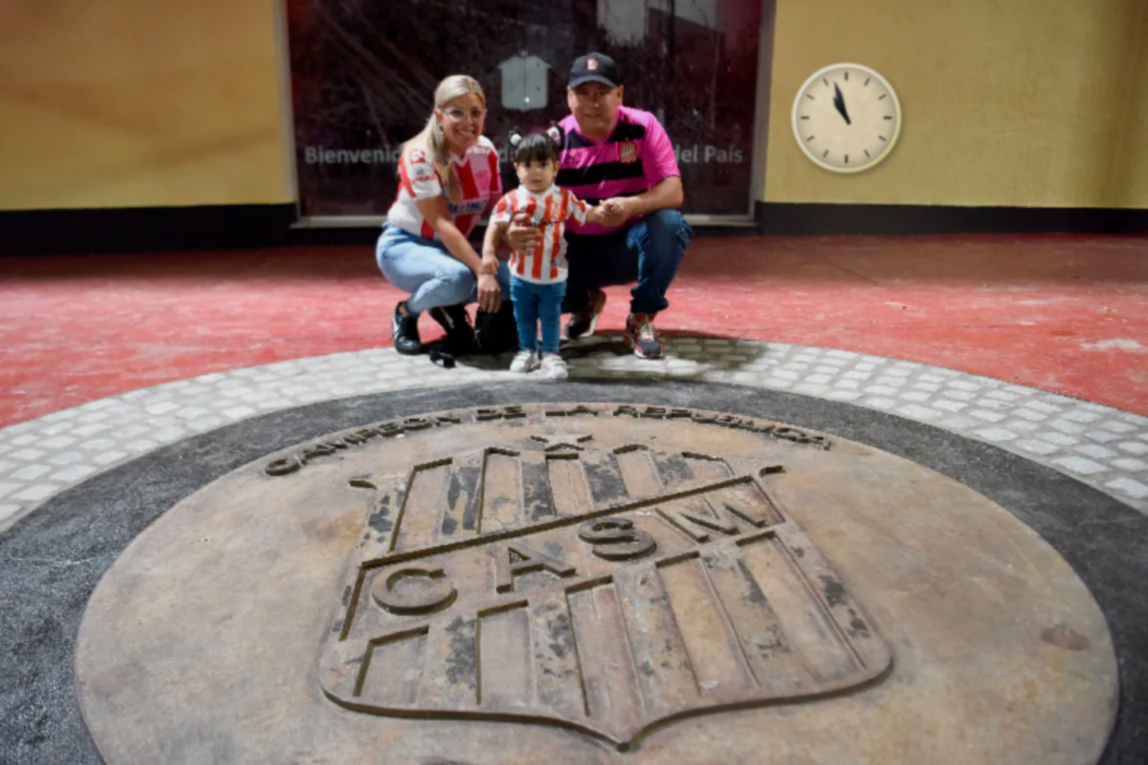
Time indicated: 10:57
